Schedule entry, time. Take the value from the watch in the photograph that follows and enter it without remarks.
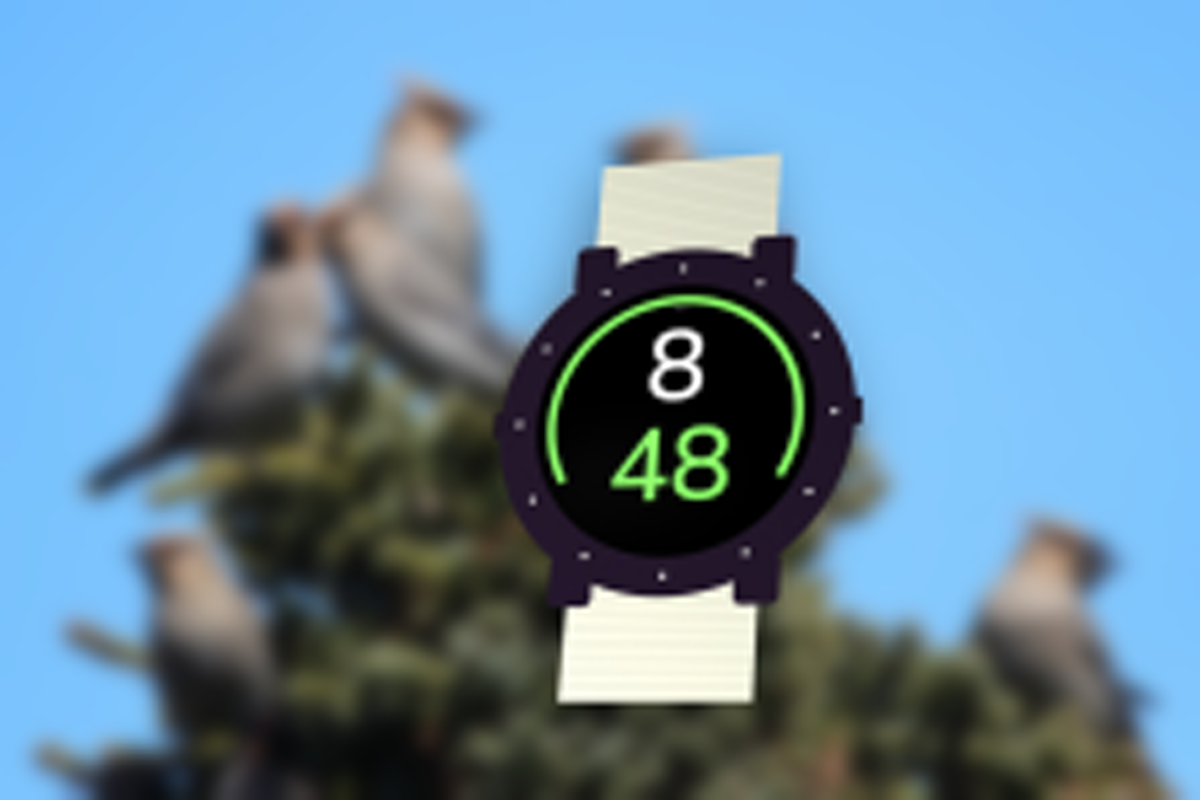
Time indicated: 8:48
